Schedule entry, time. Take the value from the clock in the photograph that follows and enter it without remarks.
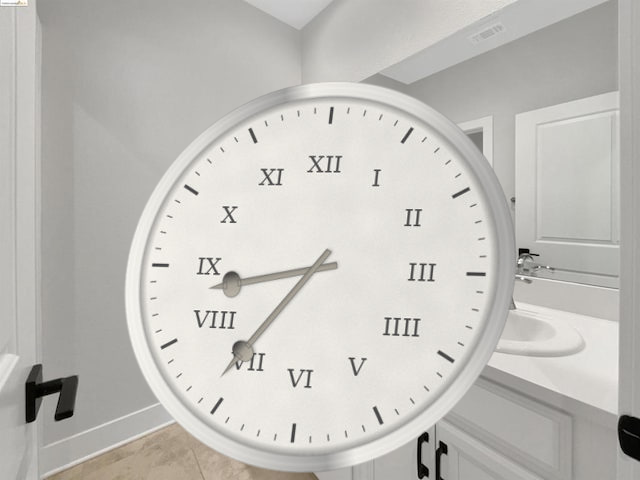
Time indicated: 8:36
